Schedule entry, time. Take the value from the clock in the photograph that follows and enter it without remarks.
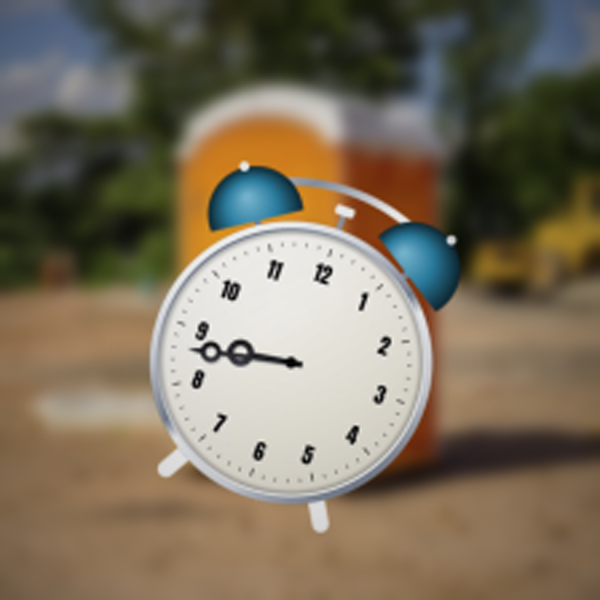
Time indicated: 8:43
